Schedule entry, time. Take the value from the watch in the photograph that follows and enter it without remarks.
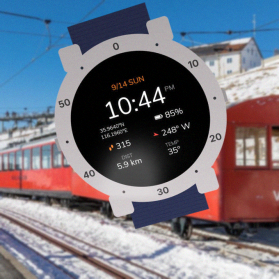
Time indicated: 10:44
